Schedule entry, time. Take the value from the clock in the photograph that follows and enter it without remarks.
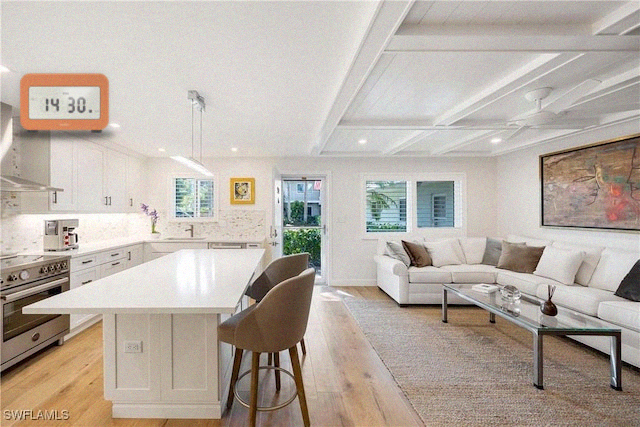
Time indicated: 14:30
